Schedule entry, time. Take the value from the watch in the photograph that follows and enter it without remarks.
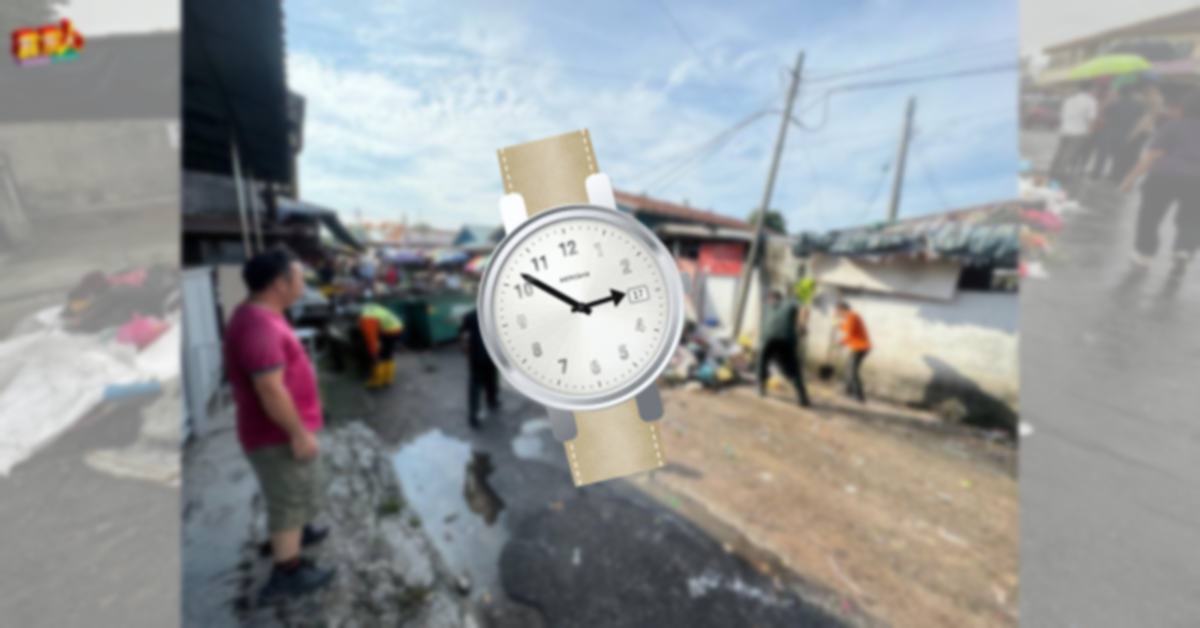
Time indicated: 2:52
